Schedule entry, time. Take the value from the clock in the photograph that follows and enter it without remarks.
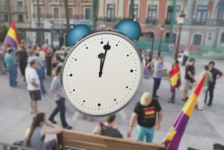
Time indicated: 12:02
